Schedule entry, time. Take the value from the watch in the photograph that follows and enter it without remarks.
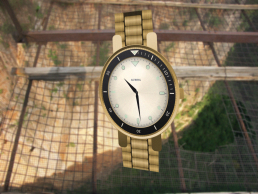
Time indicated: 10:29
